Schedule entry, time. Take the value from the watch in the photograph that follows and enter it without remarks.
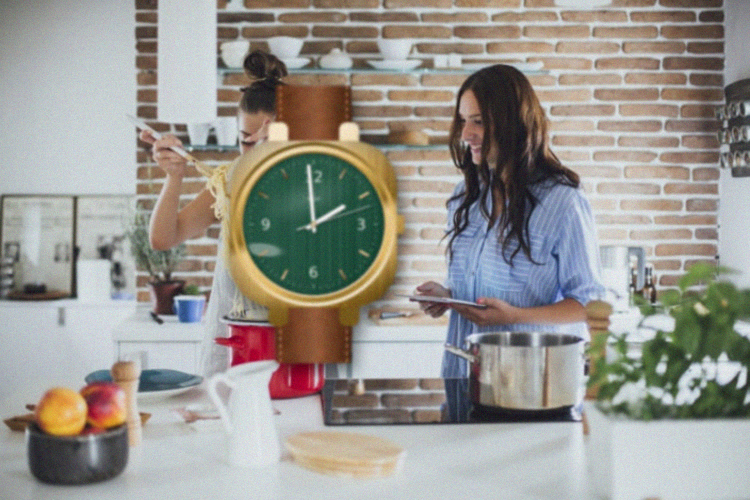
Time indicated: 1:59:12
